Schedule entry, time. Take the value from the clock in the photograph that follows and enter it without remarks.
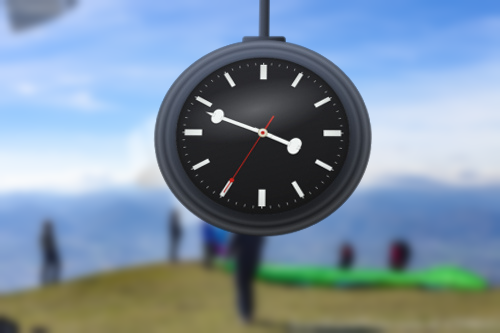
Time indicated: 3:48:35
